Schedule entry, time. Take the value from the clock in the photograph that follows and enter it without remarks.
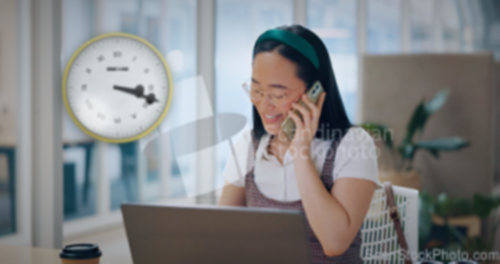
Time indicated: 3:18
